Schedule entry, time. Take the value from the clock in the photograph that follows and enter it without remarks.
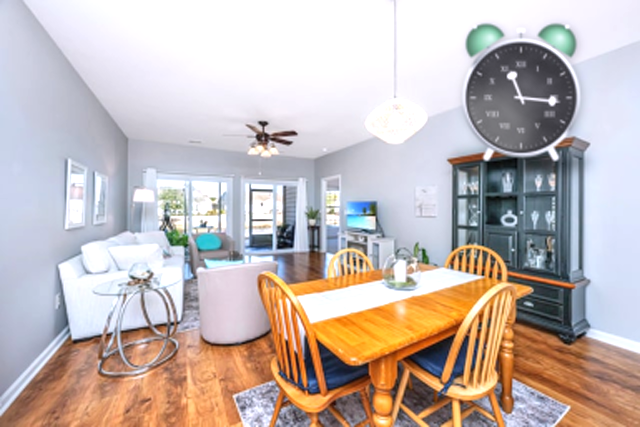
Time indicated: 11:16
